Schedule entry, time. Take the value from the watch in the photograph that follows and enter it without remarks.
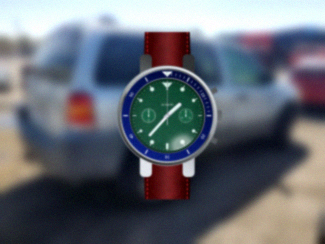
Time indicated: 1:37
